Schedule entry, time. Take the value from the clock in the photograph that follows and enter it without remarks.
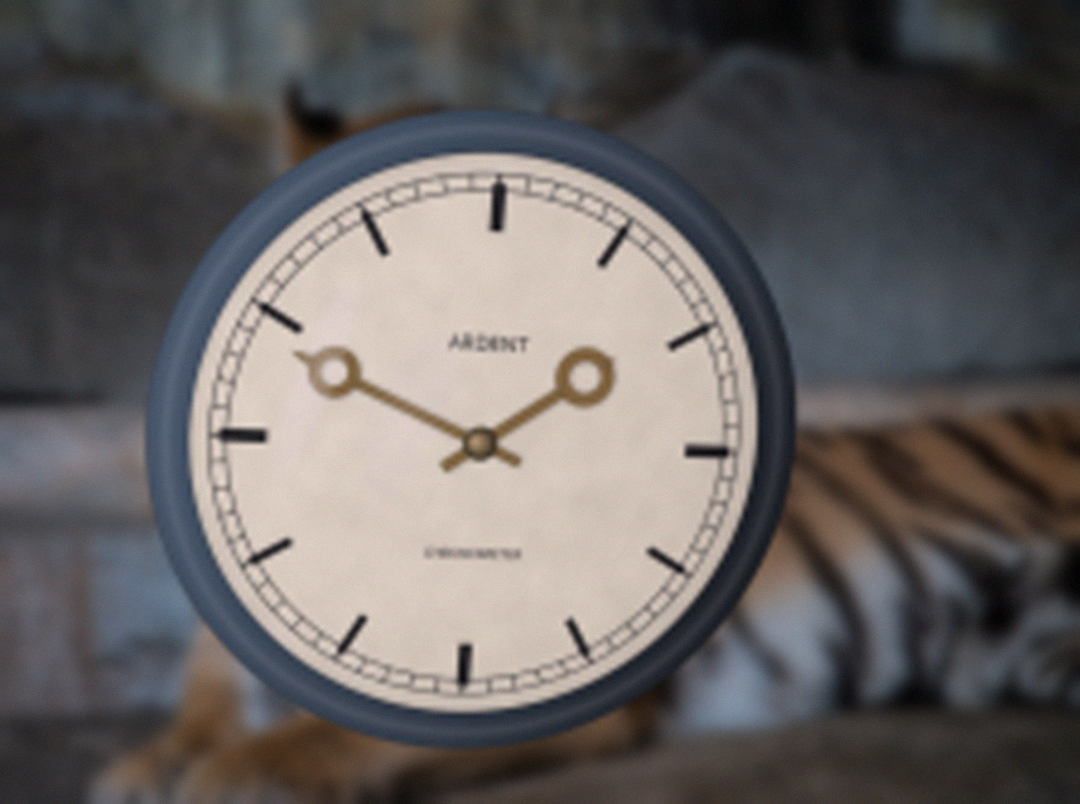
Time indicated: 1:49
